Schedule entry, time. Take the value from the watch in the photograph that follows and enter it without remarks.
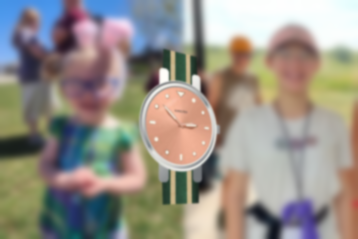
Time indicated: 2:52
